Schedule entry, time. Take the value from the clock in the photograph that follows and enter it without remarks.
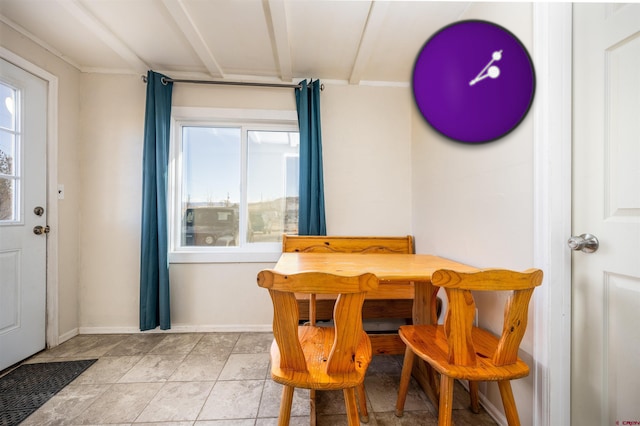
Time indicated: 2:07
